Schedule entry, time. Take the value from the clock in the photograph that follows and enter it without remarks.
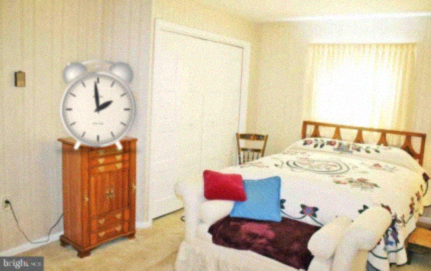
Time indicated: 1:59
